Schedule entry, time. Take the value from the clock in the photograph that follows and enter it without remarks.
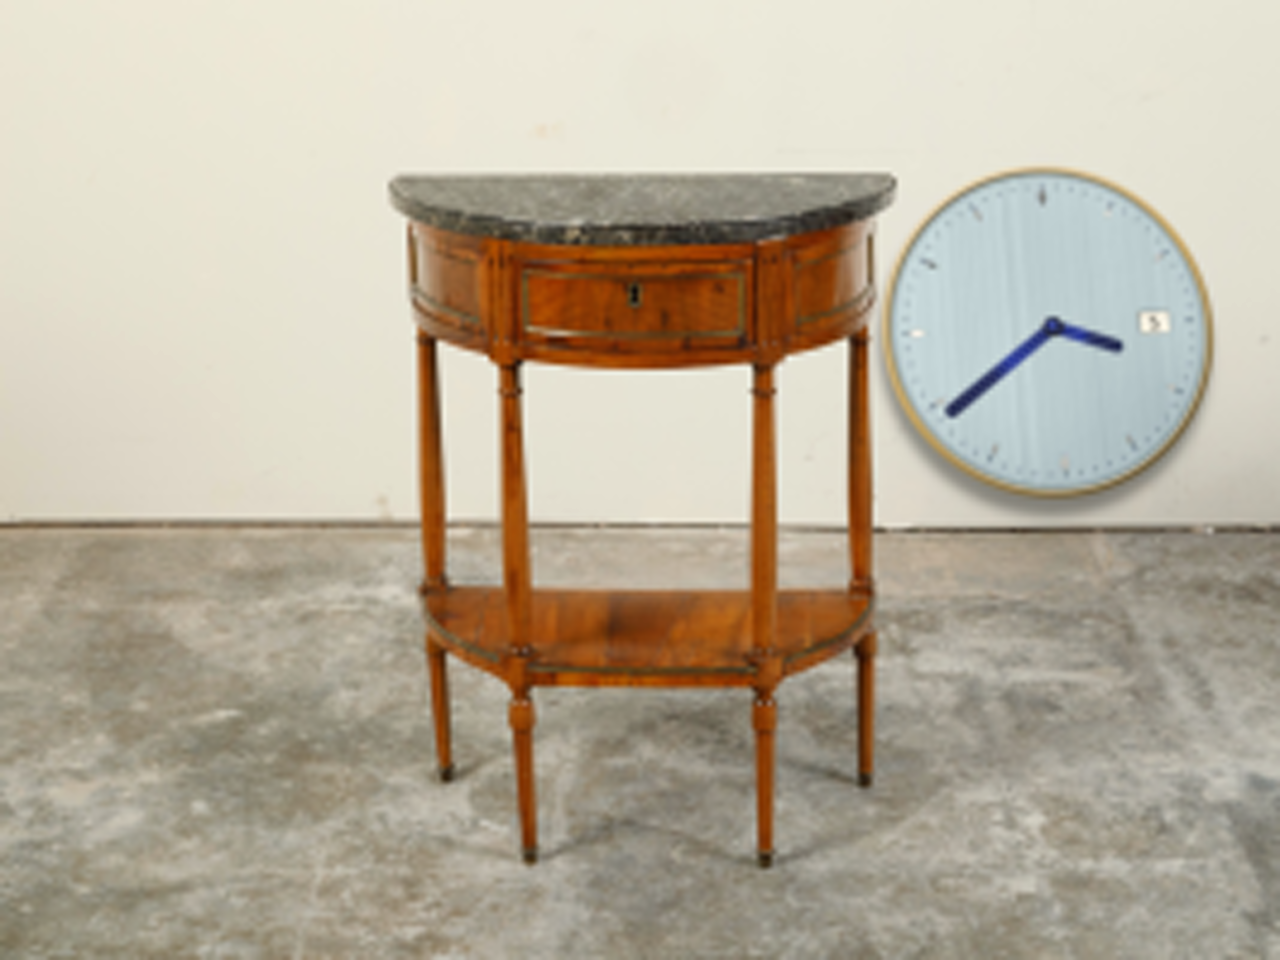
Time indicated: 3:39
